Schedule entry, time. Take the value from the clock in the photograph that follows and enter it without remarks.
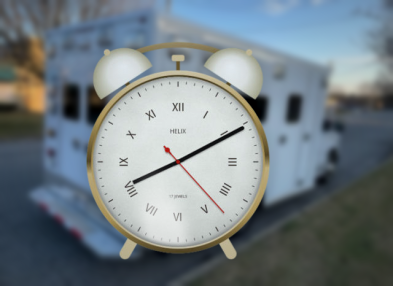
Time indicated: 8:10:23
